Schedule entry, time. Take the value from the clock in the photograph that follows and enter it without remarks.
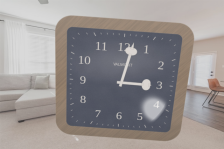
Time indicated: 3:02
